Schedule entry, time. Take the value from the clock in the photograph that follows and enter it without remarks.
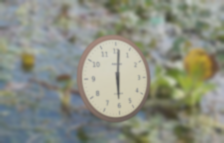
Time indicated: 6:01
